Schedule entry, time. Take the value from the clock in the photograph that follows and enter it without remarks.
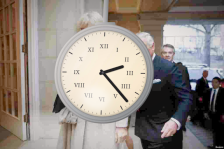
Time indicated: 2:23
